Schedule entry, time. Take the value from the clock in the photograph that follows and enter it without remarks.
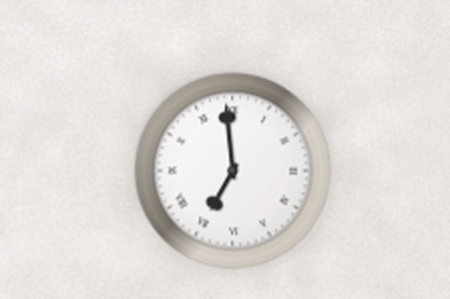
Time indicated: 6:59
